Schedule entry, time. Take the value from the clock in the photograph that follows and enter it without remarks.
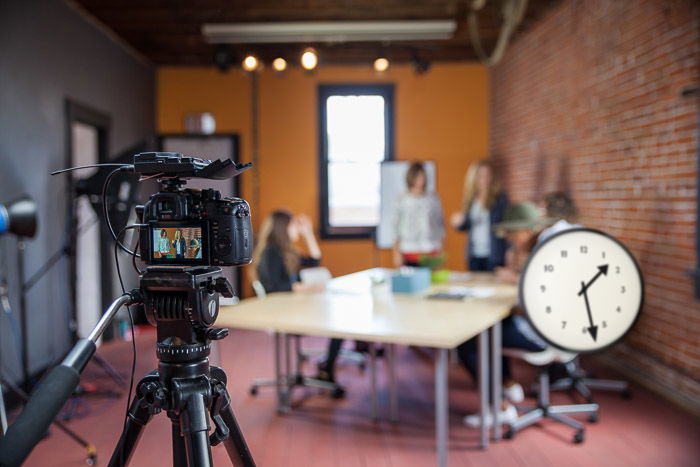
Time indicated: 1:28
